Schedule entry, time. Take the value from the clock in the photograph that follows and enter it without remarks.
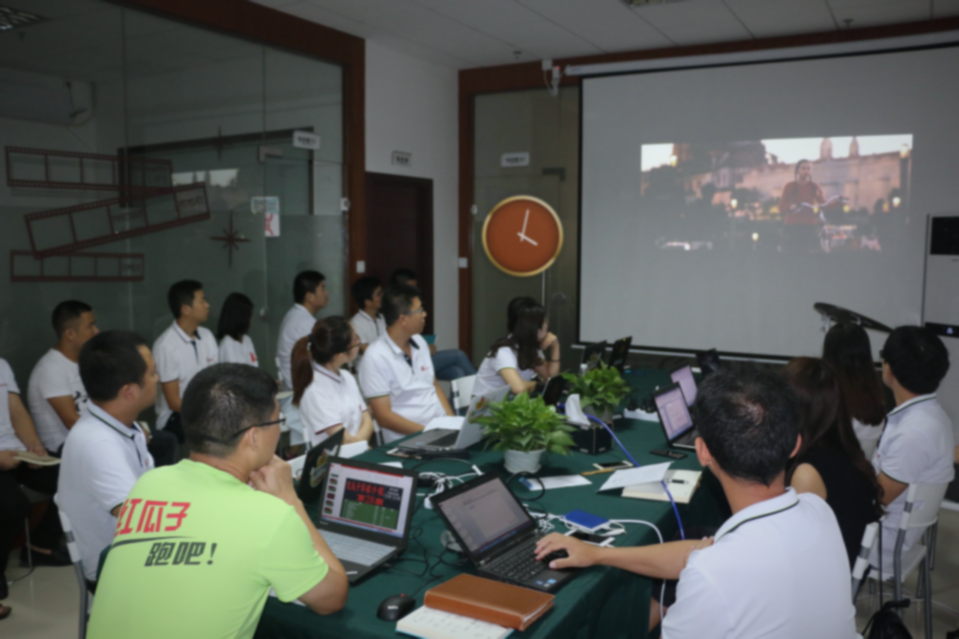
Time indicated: 4:02
